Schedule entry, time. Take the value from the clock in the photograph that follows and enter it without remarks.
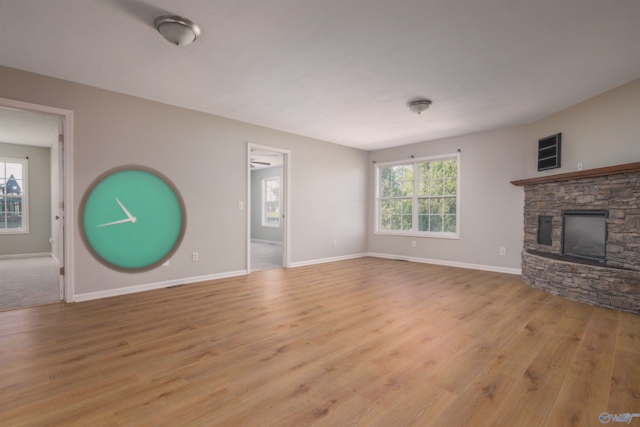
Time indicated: 10:43
